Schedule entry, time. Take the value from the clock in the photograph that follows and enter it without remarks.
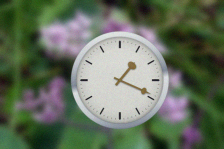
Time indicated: 1:19
